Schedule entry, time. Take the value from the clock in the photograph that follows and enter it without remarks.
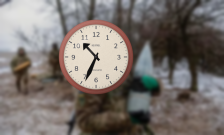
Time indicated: 10:34
